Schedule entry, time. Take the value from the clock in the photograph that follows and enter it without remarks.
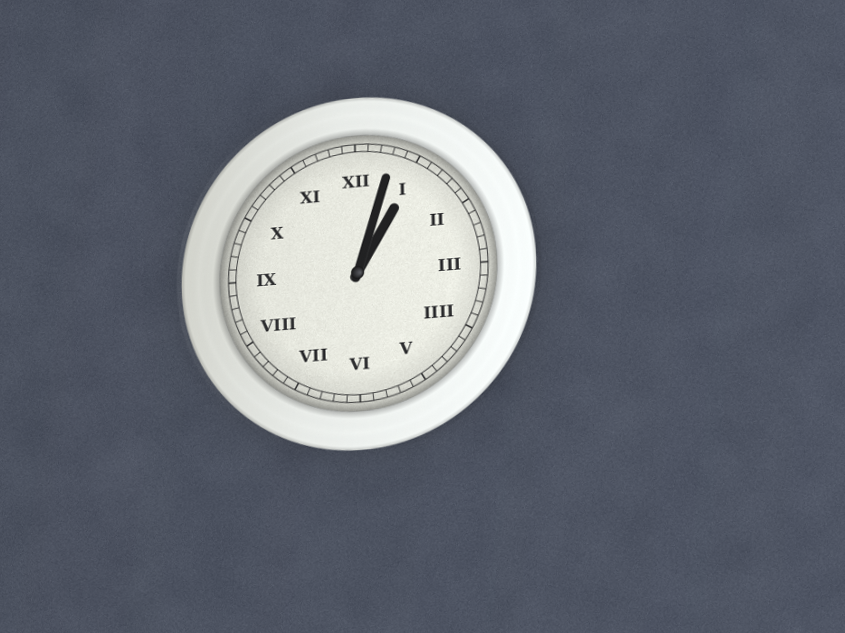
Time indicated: 1:03
